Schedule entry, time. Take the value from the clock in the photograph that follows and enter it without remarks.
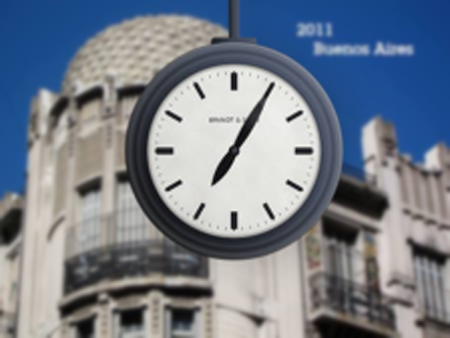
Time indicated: 7:05
